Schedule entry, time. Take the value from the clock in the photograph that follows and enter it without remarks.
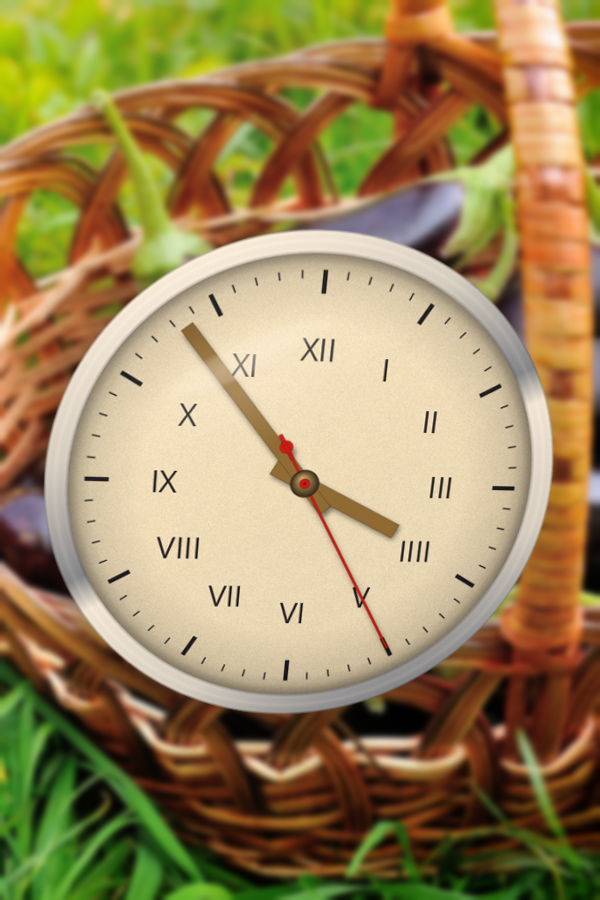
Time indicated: 3:53:25
